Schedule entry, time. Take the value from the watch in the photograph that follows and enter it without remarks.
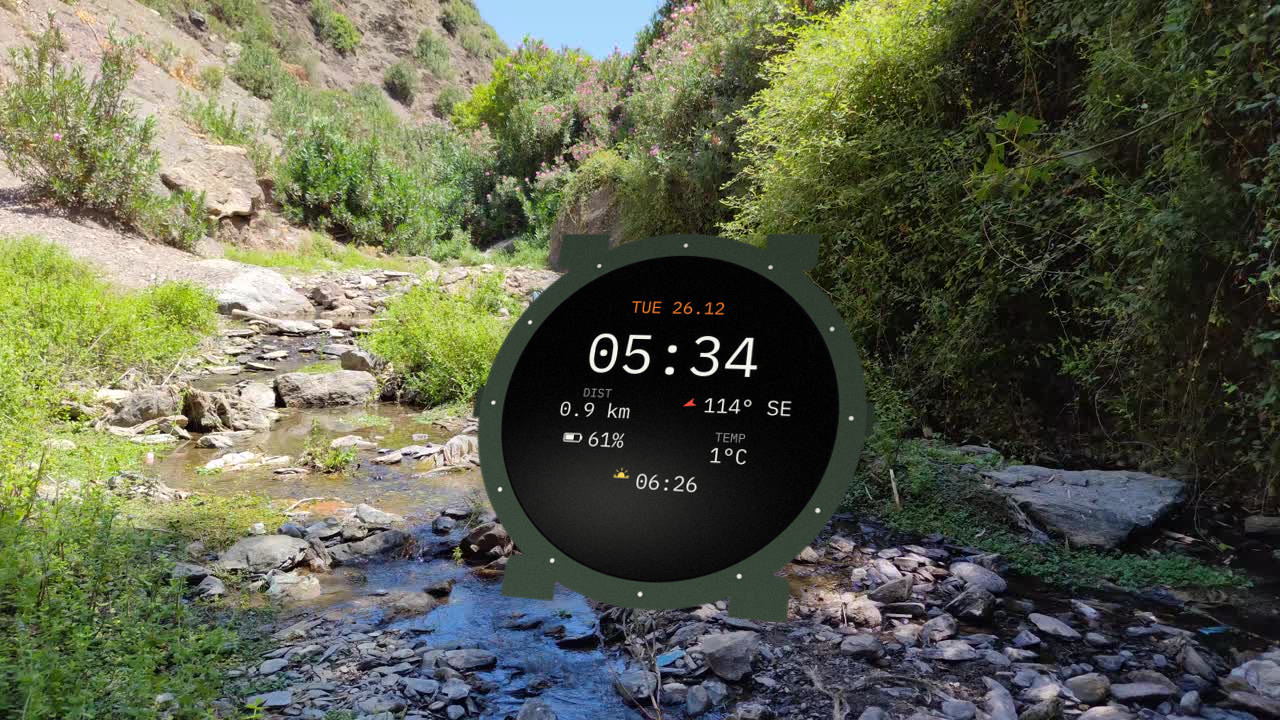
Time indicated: 5:34
